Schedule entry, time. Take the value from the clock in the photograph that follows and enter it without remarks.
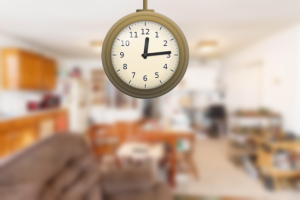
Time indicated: 12:14
